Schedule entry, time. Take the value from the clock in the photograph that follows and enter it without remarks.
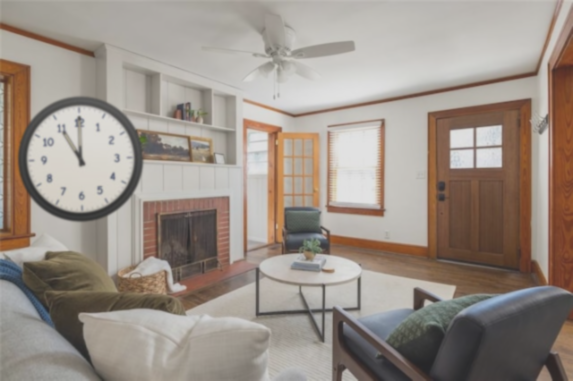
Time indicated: 11:00
